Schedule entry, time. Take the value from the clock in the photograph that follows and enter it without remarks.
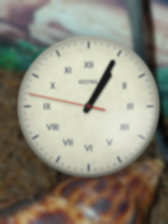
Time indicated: 1:04:47
